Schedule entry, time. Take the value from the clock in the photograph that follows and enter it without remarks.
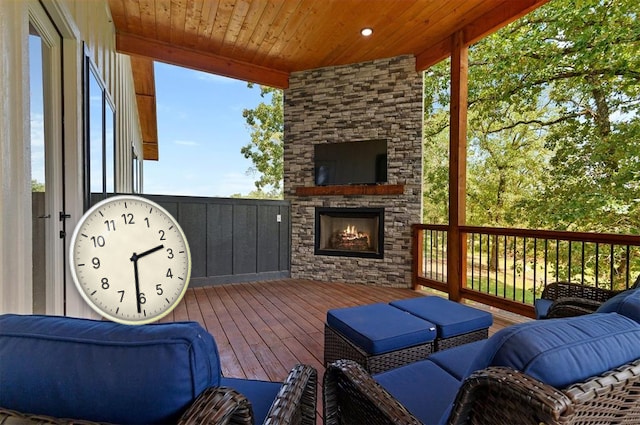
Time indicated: 2:31
